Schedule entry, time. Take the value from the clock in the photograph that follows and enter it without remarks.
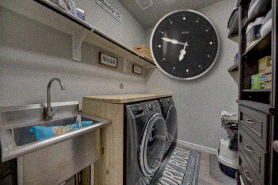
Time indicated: 6:48
